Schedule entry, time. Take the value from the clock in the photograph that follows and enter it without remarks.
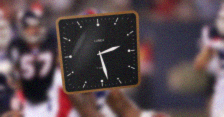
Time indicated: 2:28
